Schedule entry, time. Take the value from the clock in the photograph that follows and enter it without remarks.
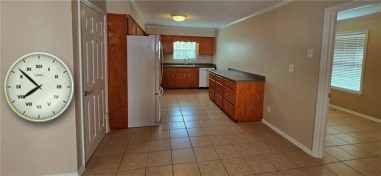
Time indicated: 7:52
